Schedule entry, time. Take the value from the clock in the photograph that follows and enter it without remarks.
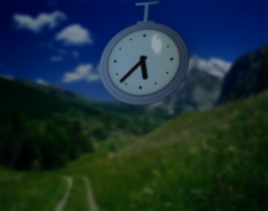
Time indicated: 5:37
